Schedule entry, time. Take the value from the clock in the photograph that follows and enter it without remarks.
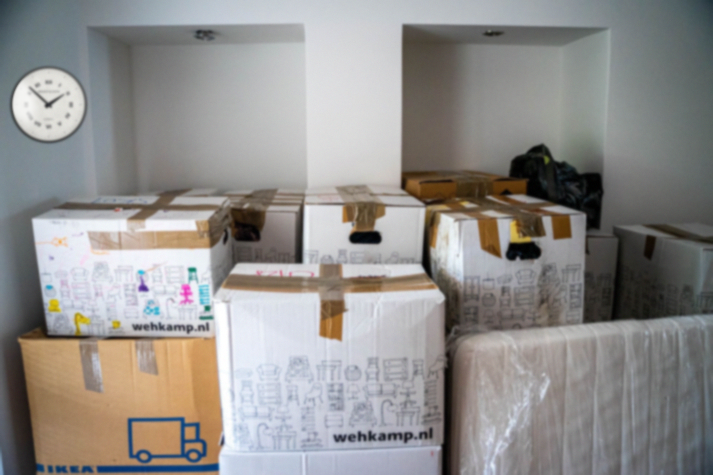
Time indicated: 1:52
